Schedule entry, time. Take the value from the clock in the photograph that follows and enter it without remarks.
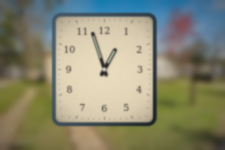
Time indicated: 12:57
